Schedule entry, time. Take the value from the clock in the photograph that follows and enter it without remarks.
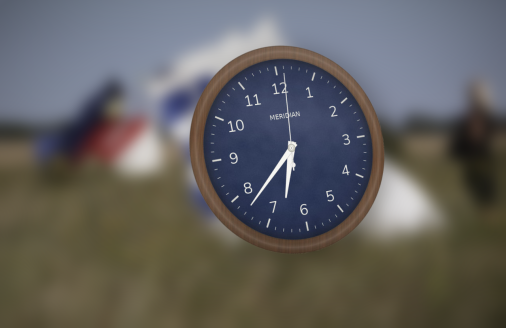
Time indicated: 6:38:01
